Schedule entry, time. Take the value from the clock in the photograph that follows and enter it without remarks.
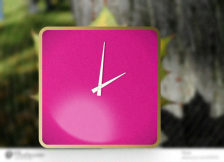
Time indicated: 2:01
